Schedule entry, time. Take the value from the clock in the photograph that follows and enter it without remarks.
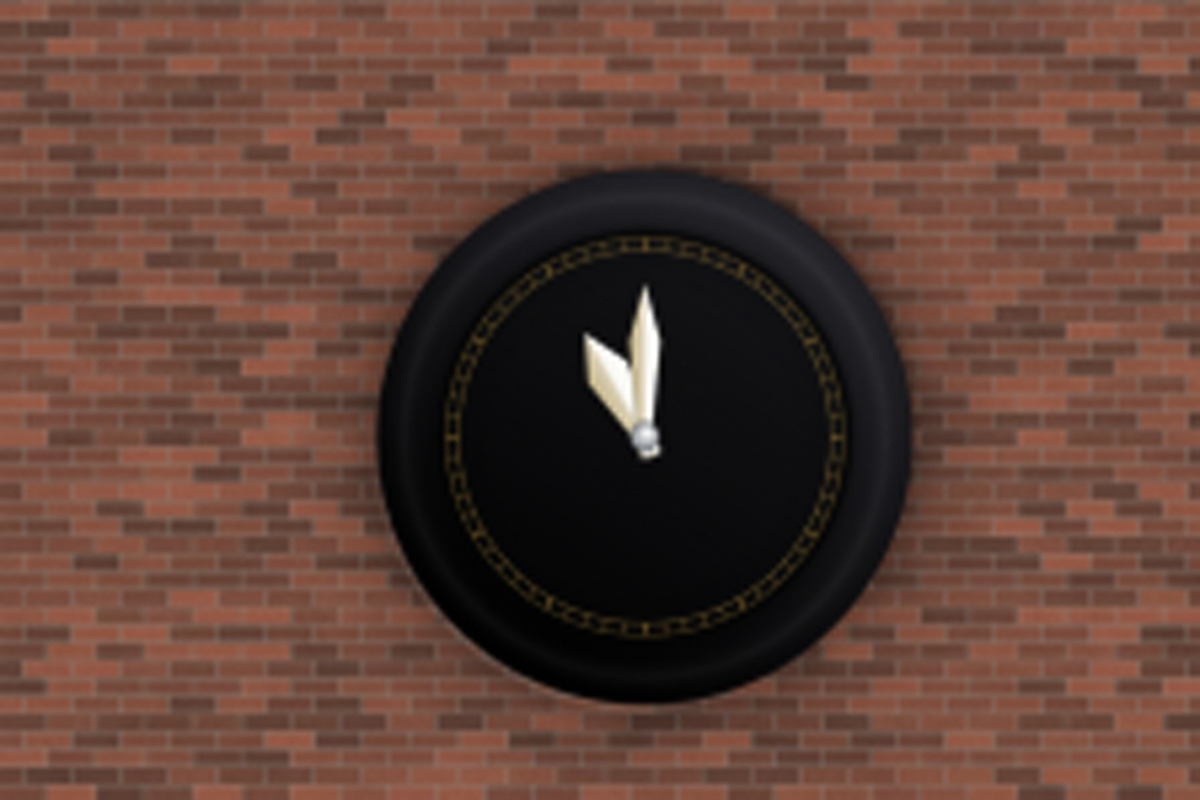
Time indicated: 11:00
